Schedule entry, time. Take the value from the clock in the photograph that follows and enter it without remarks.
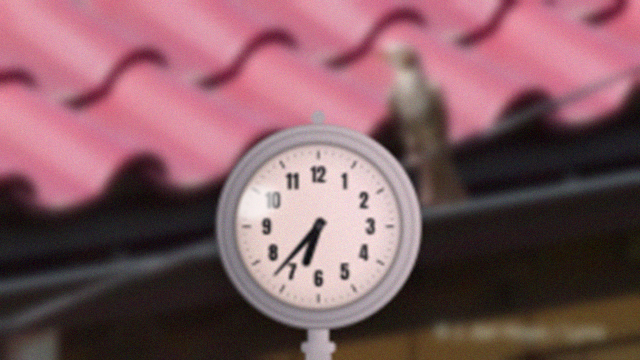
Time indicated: 6:37
